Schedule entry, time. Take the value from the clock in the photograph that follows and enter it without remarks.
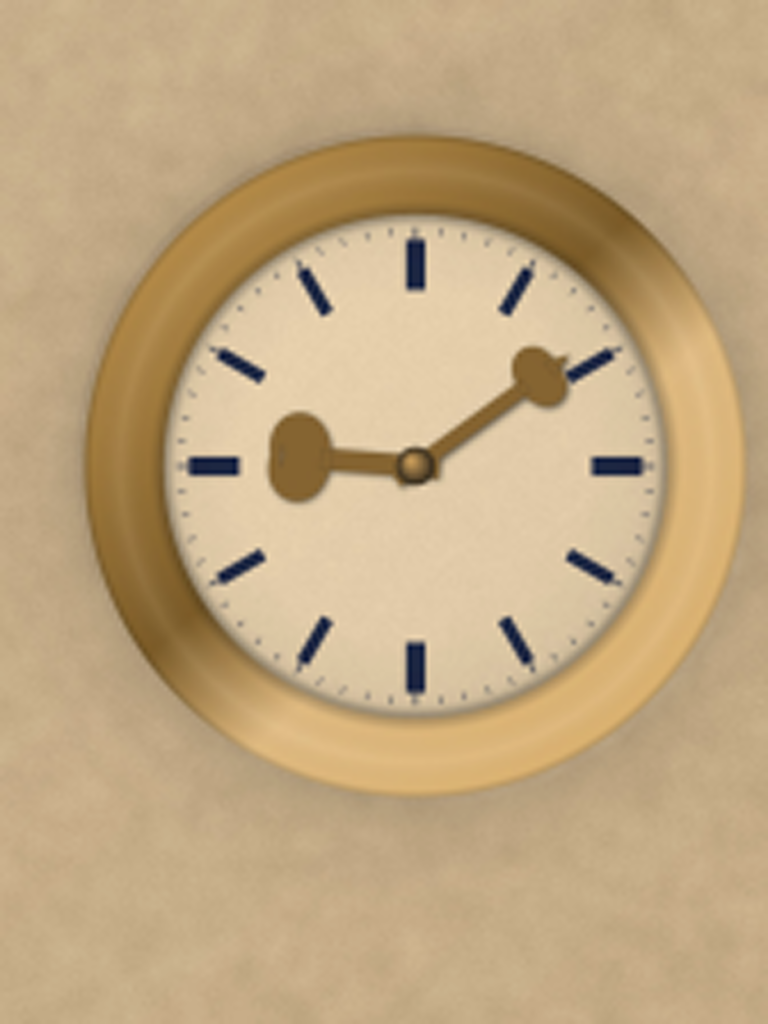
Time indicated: 9:09
